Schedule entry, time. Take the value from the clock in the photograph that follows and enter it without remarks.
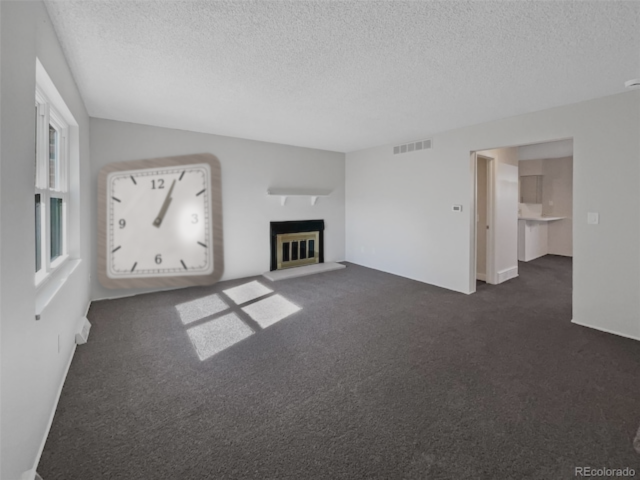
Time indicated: 1:04
